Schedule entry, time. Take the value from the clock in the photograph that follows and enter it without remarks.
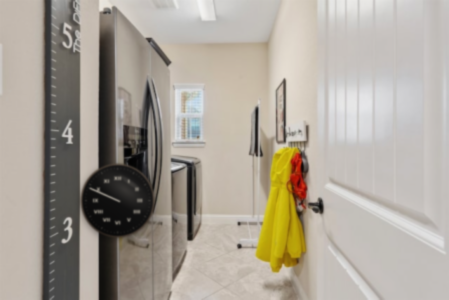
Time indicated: 9:49
